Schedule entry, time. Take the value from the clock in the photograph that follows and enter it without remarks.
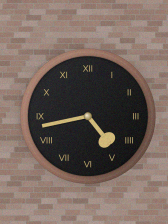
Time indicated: 4:43
